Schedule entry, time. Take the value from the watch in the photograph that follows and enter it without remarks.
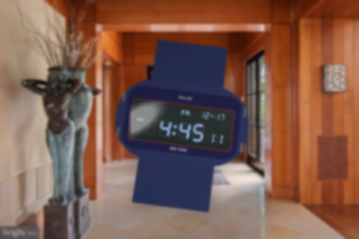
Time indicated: 4:45:11
